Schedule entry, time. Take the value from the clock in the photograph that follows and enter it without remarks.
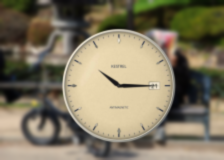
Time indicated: 10:15
